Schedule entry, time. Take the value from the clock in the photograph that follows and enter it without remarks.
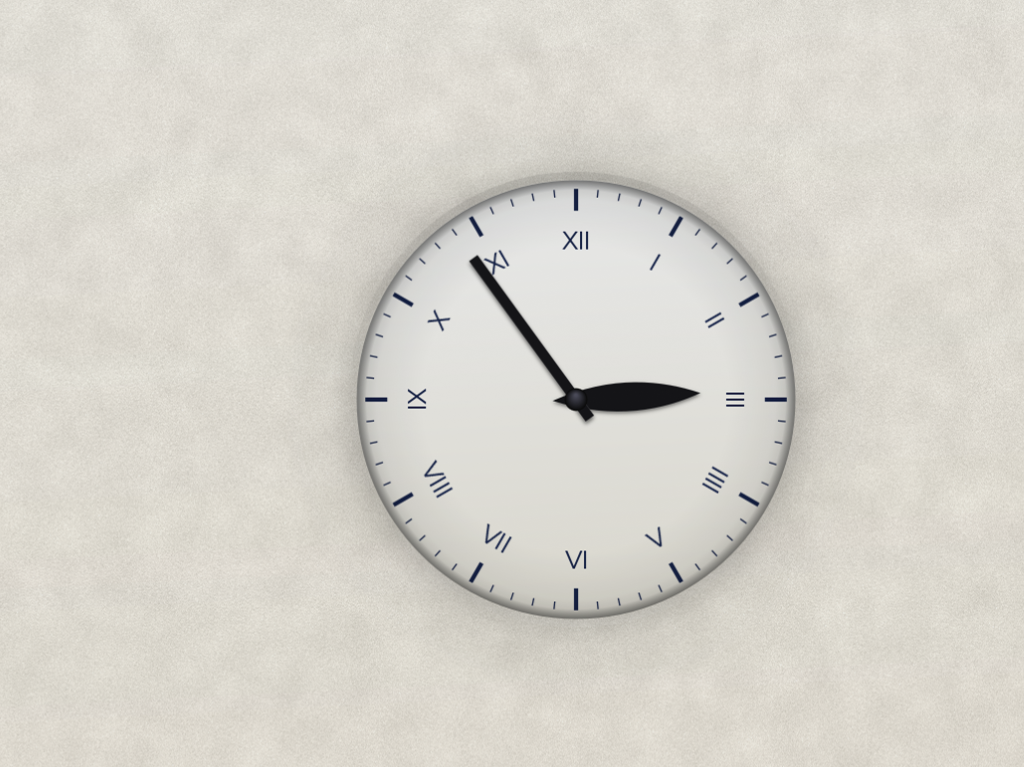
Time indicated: 2:54
